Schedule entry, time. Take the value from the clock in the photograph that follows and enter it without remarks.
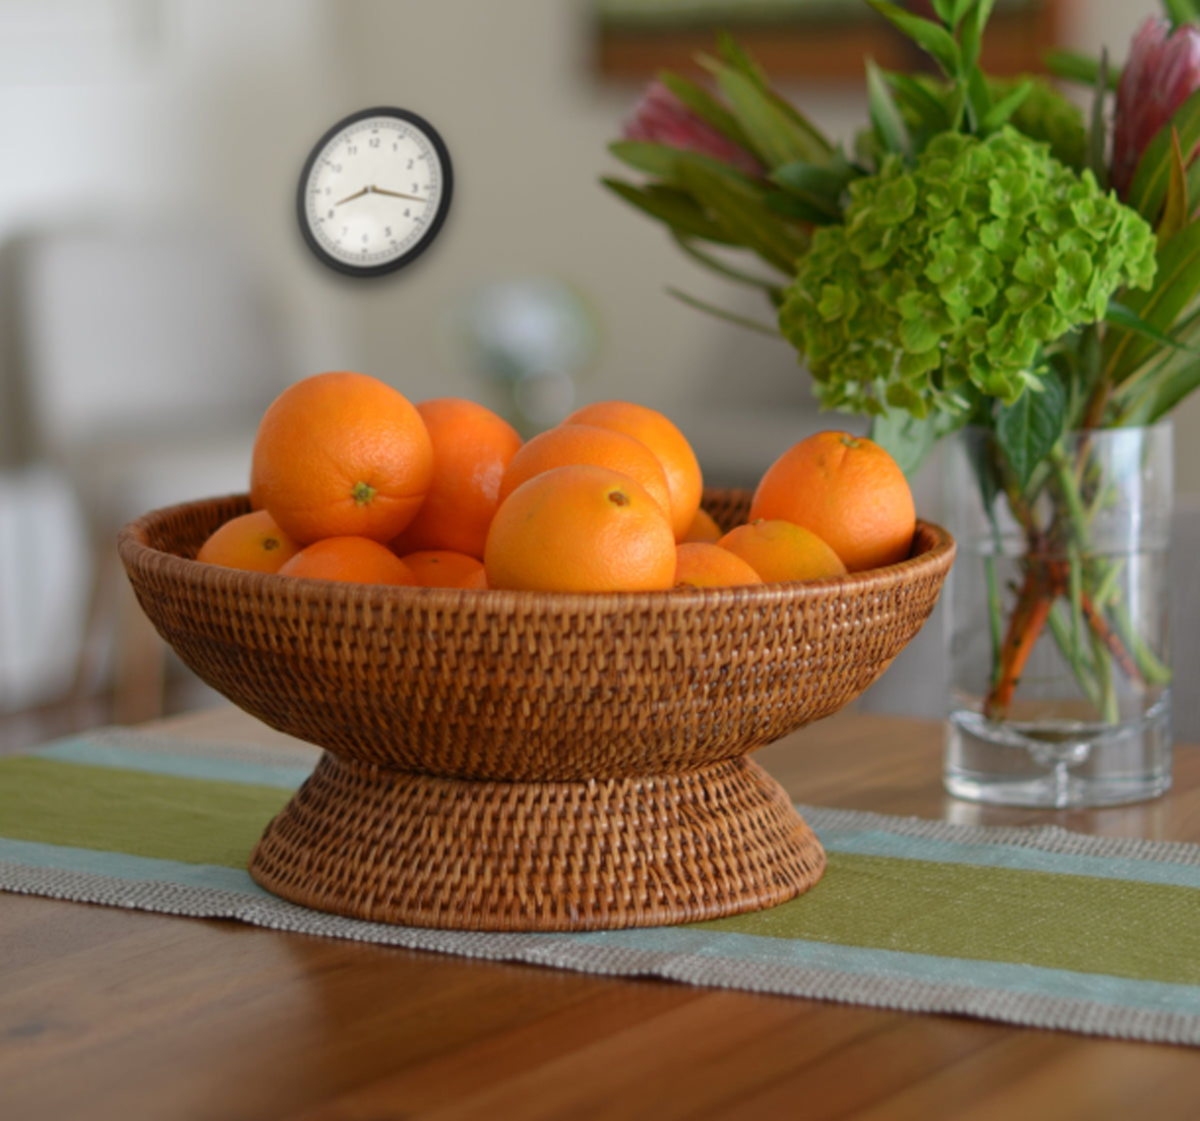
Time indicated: 8:17
